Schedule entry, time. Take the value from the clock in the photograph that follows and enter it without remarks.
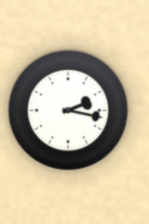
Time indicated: 2:17
